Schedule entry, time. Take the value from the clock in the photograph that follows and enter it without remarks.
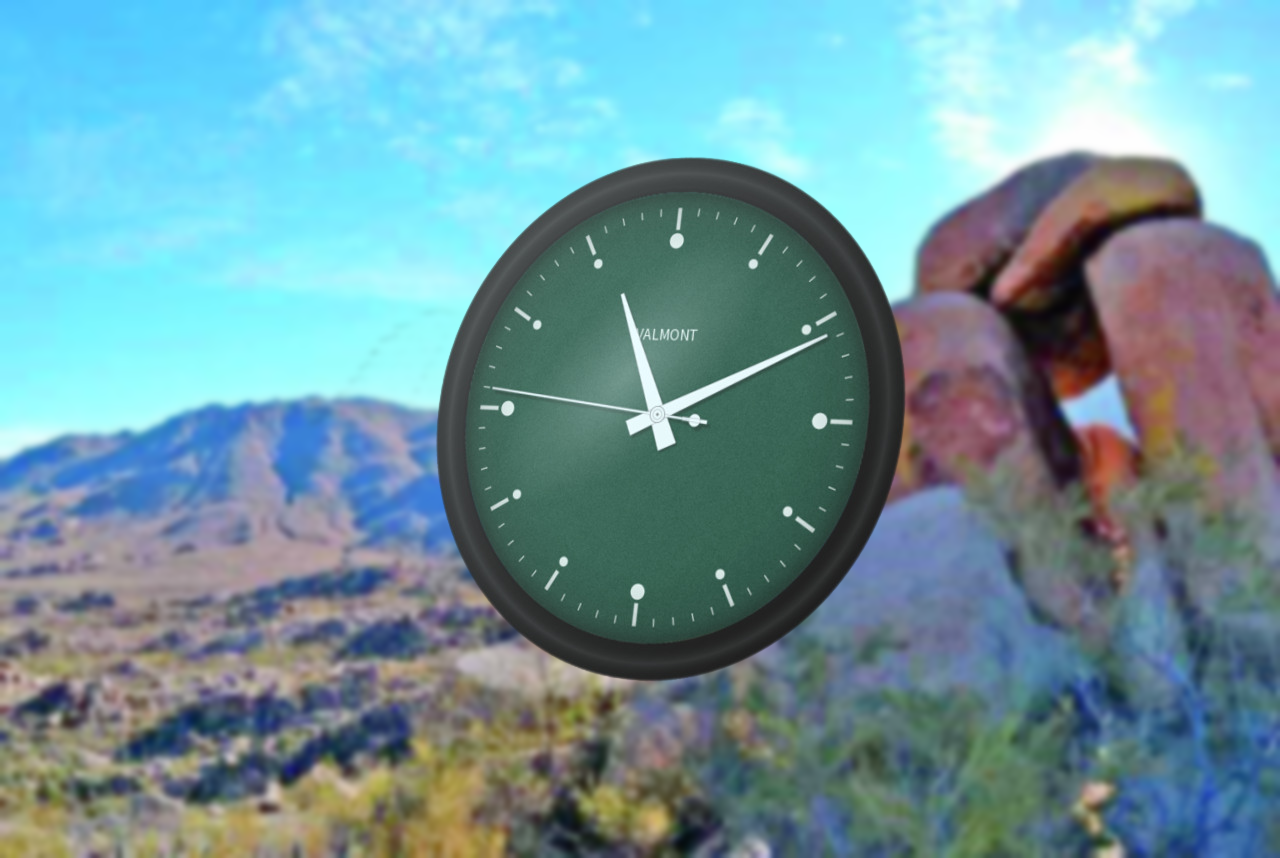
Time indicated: 11:10:46
